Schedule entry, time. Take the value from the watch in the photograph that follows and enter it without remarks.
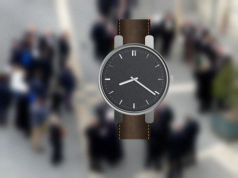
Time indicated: 8:21
